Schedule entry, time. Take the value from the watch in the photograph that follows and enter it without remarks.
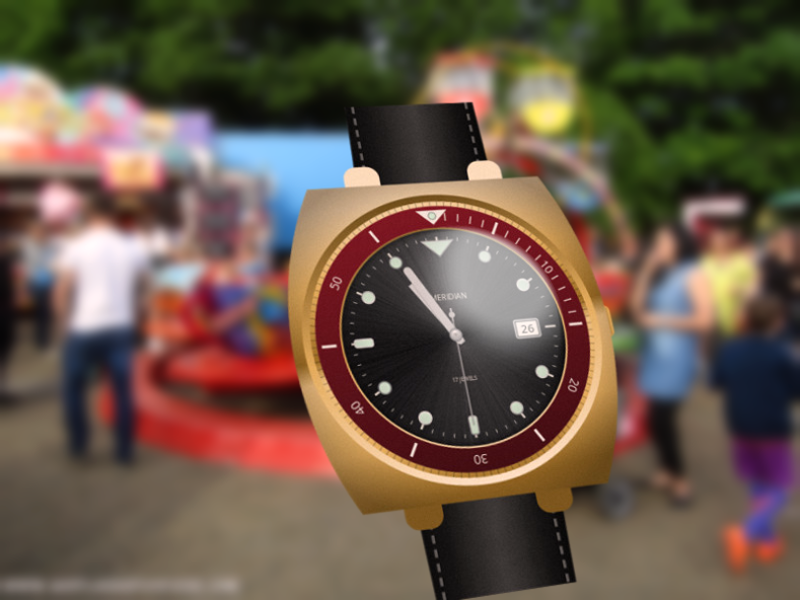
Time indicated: 10:55:30
